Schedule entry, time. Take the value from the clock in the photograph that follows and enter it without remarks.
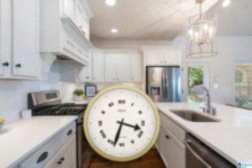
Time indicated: 3:33
